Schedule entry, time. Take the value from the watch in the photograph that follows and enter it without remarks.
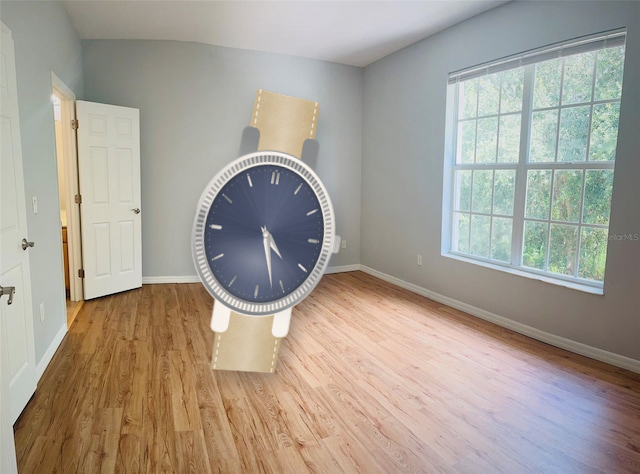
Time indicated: 4:27
